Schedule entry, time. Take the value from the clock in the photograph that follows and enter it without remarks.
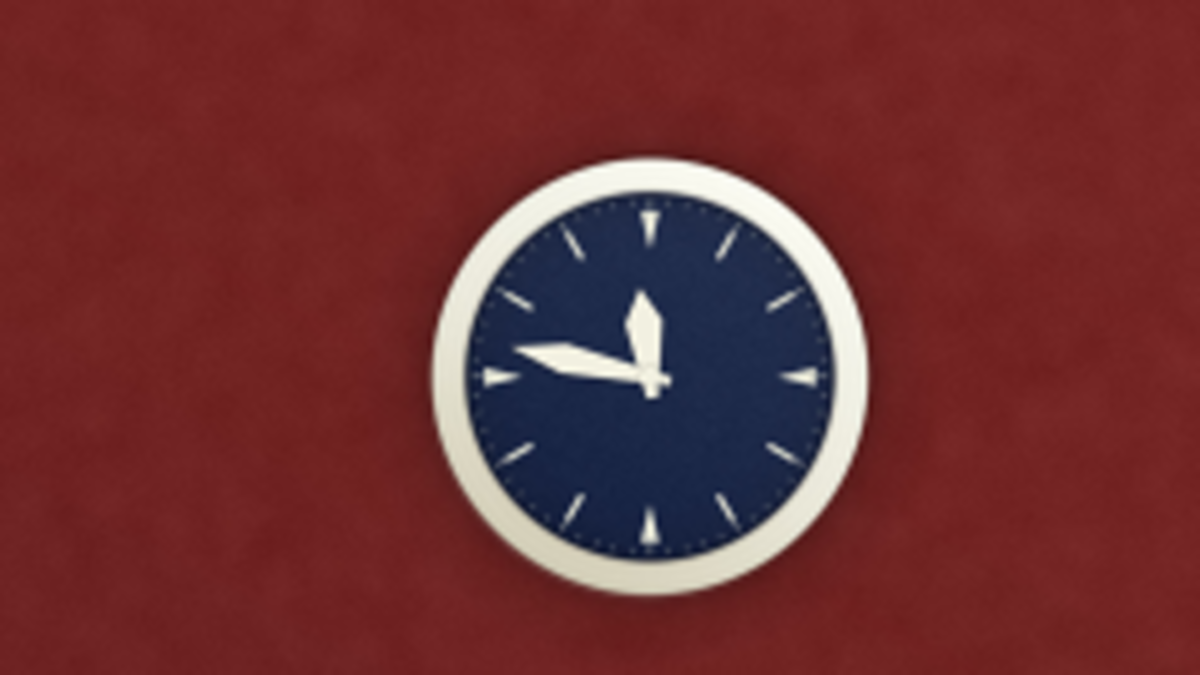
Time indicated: 11:47
